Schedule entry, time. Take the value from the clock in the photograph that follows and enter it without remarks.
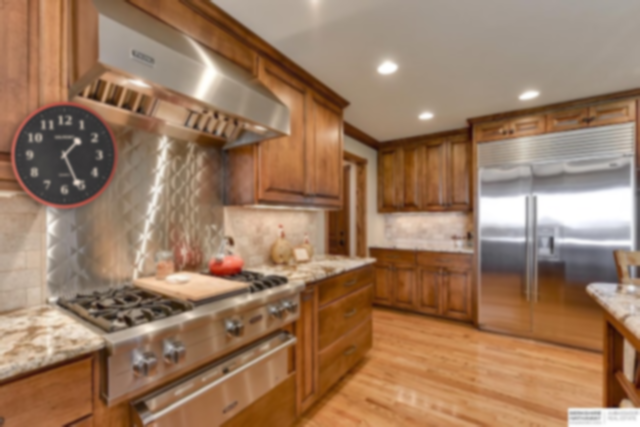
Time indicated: 1:26
